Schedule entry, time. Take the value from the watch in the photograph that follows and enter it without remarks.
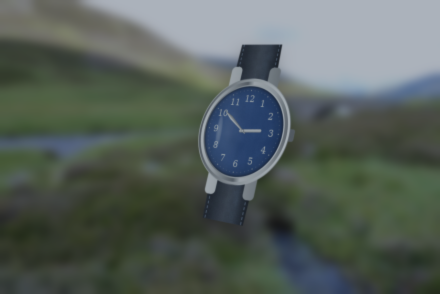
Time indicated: 2:51
